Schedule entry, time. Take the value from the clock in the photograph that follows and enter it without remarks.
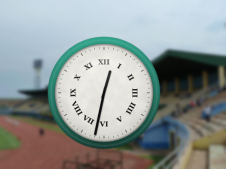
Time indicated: 12:32
